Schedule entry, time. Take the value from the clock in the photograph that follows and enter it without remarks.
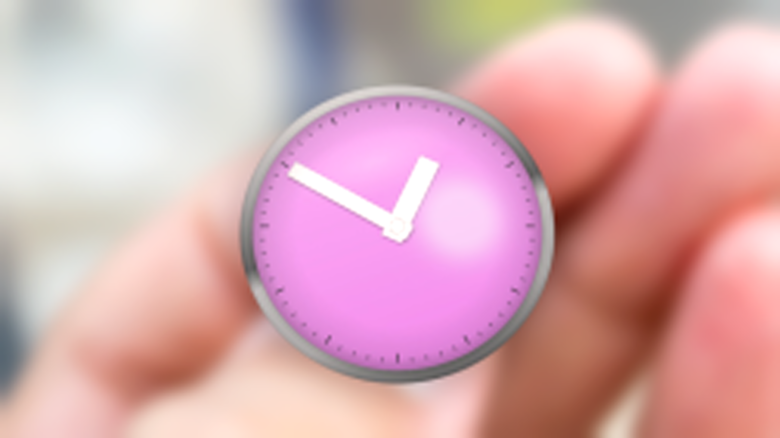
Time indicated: 12:50
